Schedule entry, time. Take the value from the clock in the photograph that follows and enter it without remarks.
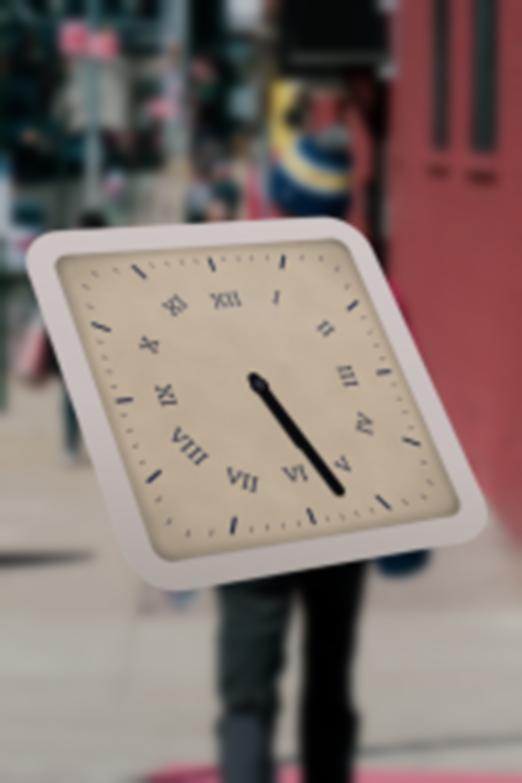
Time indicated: 5:27
